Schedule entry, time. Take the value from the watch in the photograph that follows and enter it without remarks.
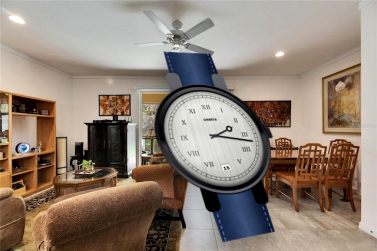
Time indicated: 2:17
